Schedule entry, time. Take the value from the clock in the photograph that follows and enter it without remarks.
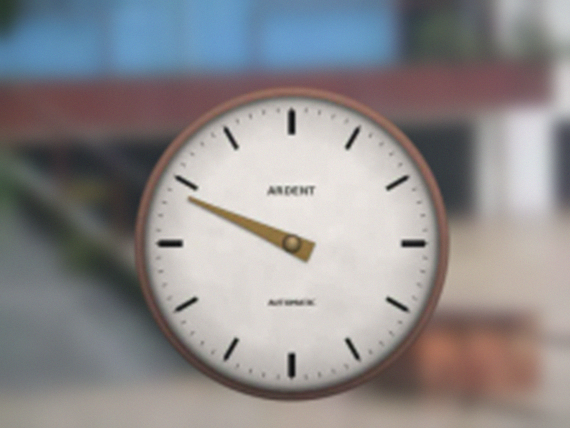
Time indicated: 9:49
